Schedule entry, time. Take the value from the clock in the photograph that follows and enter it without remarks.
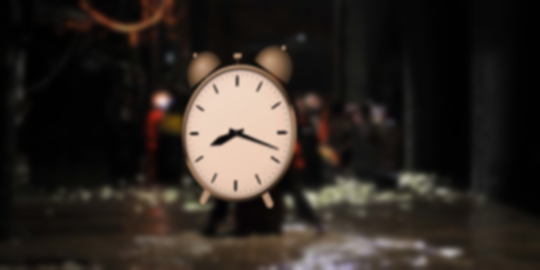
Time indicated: 8:18
